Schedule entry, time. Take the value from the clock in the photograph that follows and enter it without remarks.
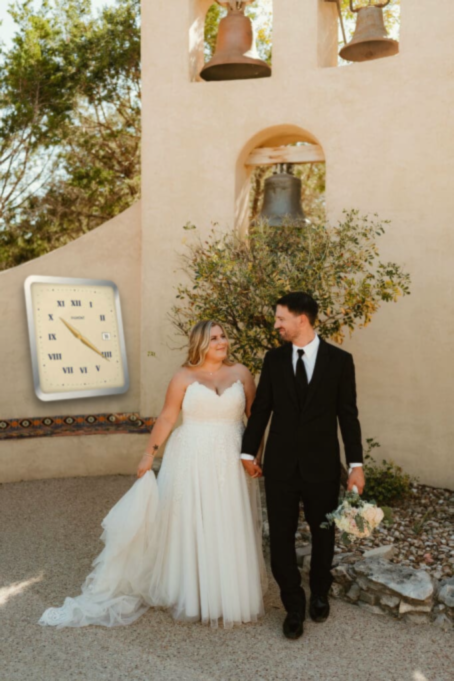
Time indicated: 10:21
